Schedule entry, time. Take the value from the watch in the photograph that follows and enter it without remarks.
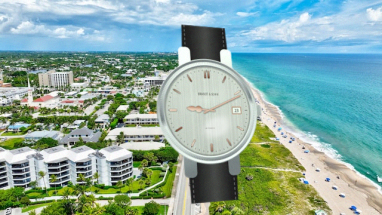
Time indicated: 9:11
